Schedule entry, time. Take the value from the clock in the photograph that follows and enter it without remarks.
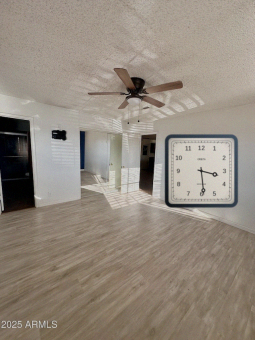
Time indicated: 3:29
